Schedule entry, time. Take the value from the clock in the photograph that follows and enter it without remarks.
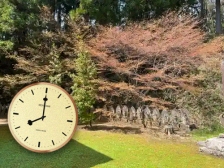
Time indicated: 8:00
